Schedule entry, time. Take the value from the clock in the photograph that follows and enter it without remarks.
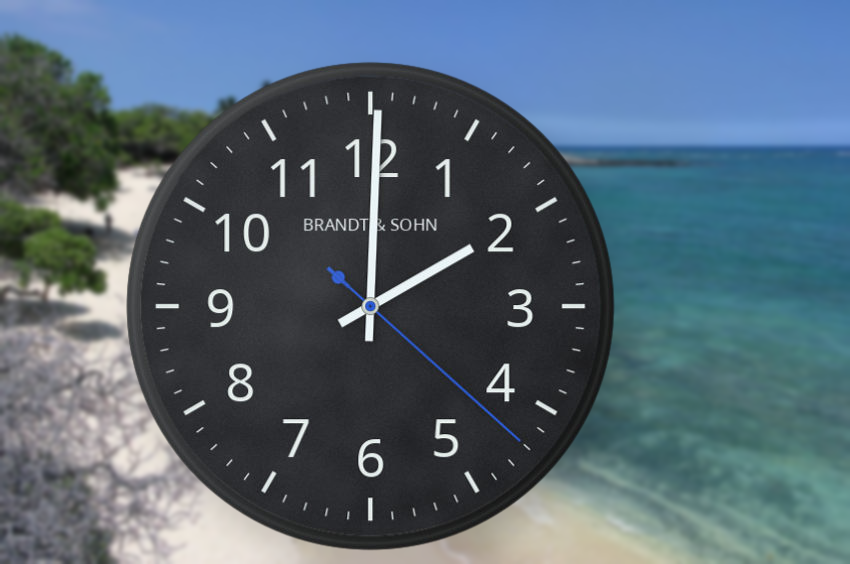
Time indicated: 2:00:22
